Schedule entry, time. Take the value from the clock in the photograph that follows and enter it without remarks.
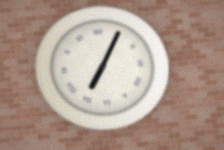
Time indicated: 7:05
